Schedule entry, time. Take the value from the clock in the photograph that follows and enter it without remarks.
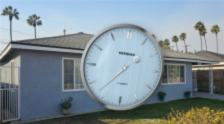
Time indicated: 1:37
